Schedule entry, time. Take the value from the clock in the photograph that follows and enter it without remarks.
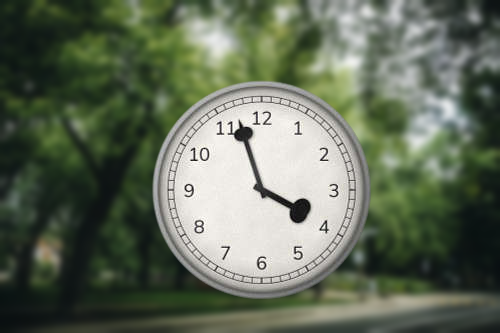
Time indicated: 3:57
